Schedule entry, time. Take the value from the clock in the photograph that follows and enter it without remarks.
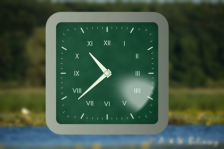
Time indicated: 10:38
